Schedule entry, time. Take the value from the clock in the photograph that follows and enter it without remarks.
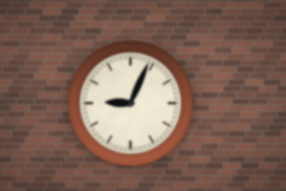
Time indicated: 9:04
